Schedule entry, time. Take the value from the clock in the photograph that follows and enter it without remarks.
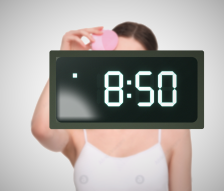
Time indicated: 8:50
